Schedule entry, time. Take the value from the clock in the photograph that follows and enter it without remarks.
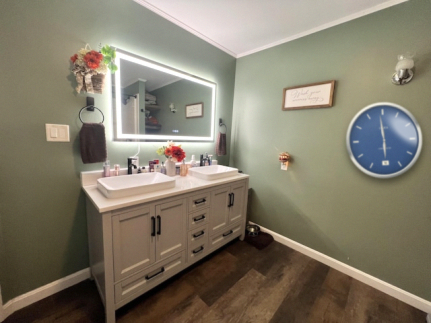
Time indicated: 5:59
